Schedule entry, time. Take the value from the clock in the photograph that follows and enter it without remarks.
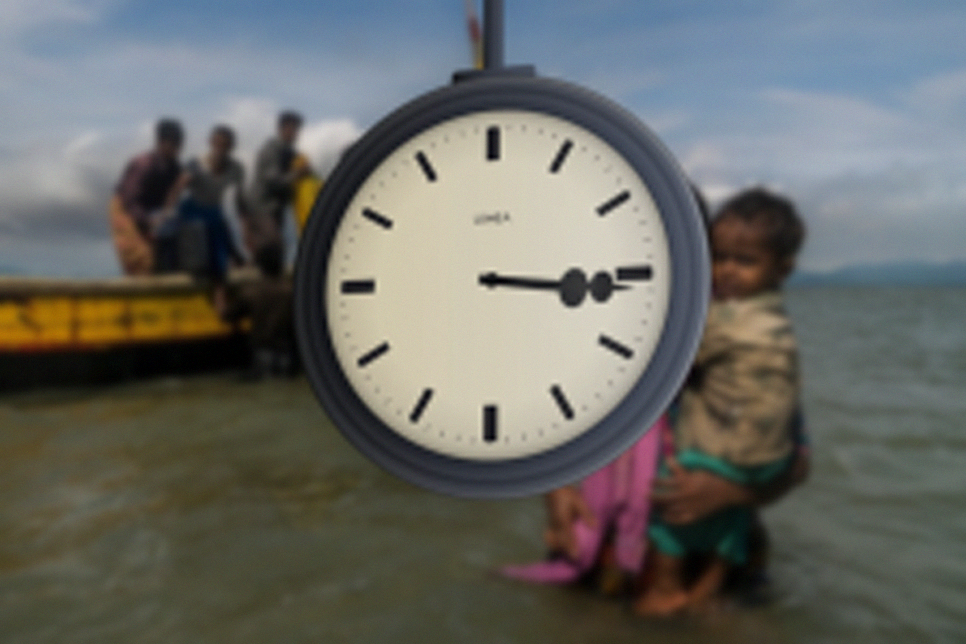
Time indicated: 3:16
